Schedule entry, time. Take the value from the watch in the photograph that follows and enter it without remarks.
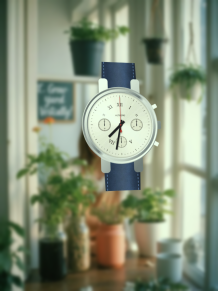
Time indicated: 7:32
